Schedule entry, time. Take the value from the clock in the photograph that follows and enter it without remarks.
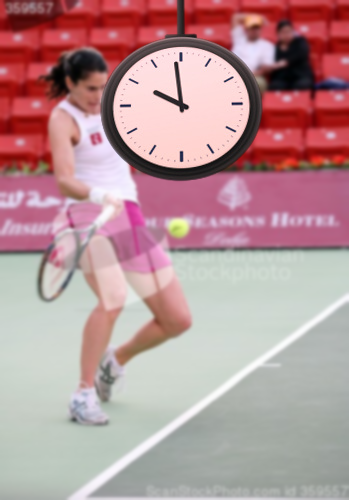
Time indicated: 9:59
